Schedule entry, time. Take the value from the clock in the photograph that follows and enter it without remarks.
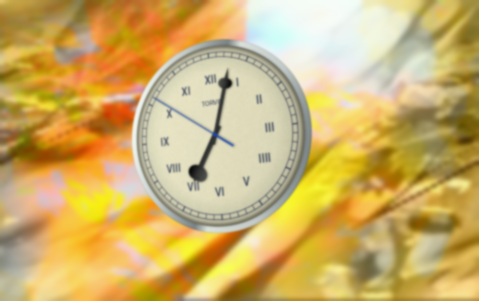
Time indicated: 7:02:51
